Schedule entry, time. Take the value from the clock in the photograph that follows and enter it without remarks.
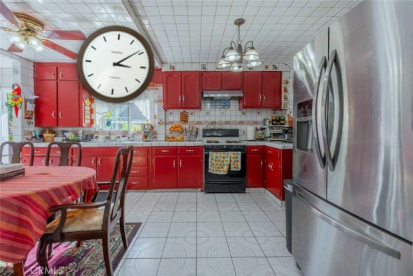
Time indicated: 3:09
